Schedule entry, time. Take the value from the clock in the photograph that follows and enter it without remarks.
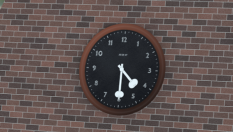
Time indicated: 4:30
